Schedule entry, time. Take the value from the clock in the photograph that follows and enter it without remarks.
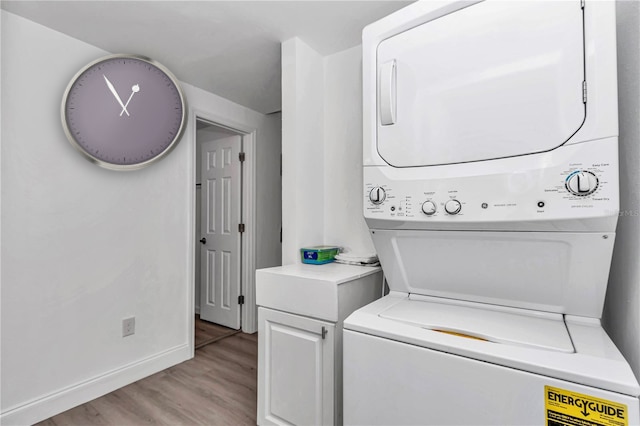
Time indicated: 12:55
